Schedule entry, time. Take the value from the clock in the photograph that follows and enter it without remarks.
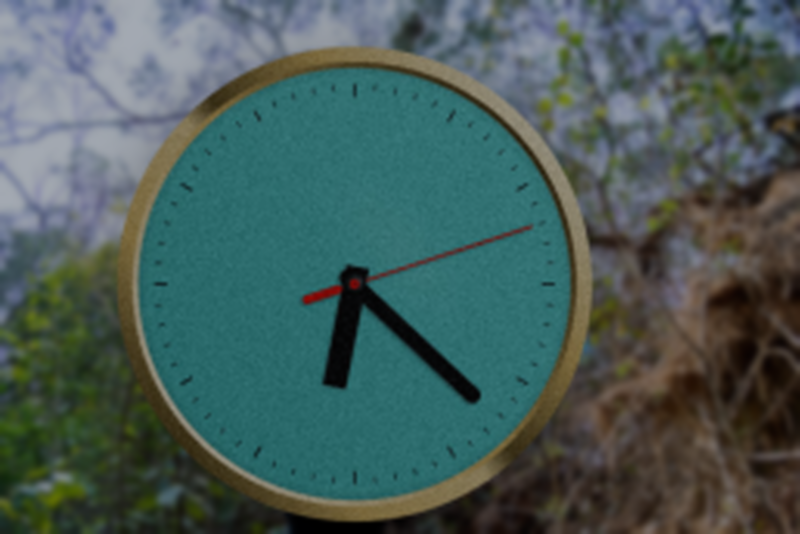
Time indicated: 6:22:12
